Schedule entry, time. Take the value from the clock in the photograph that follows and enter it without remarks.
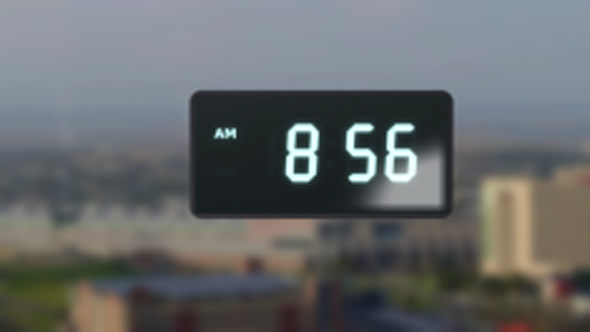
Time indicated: 8:56
